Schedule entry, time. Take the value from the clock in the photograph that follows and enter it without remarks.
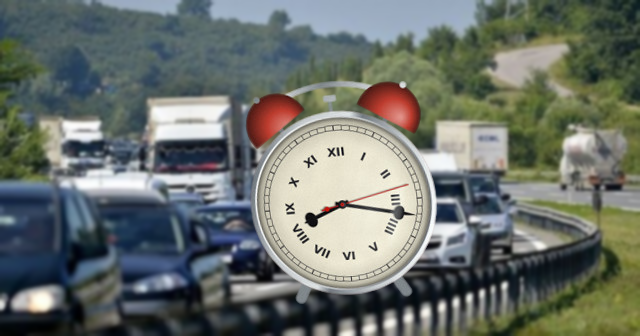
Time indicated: 8:17:13
